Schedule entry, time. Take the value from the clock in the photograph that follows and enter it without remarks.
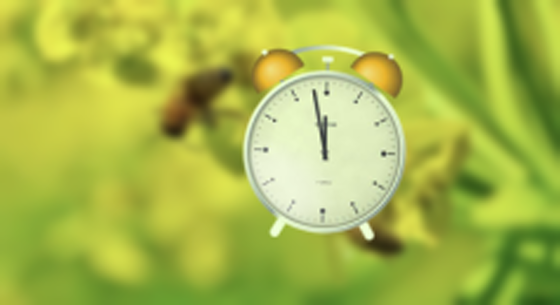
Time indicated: 11:58
